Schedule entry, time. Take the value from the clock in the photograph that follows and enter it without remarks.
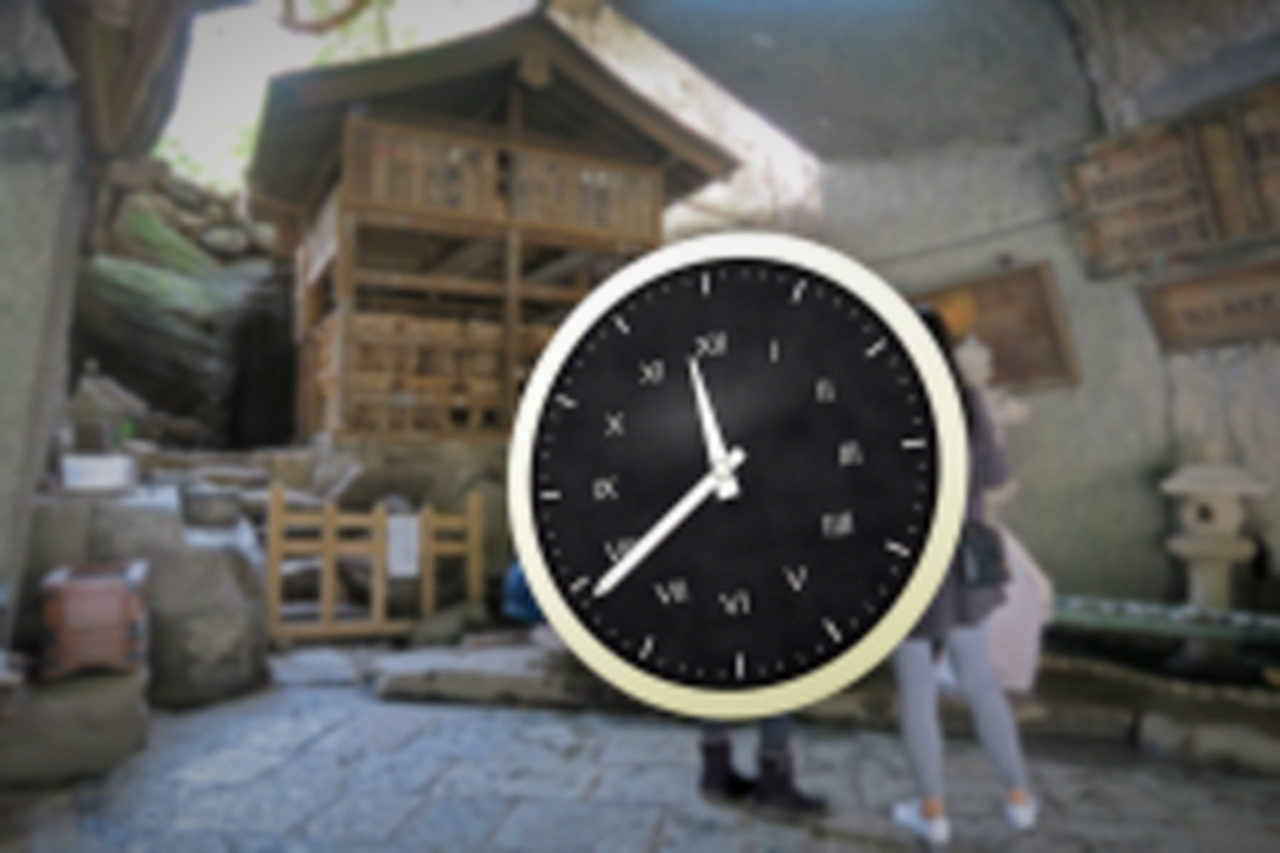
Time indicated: 11:39
